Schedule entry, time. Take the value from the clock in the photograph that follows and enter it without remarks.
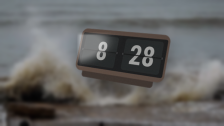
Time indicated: 8:28
